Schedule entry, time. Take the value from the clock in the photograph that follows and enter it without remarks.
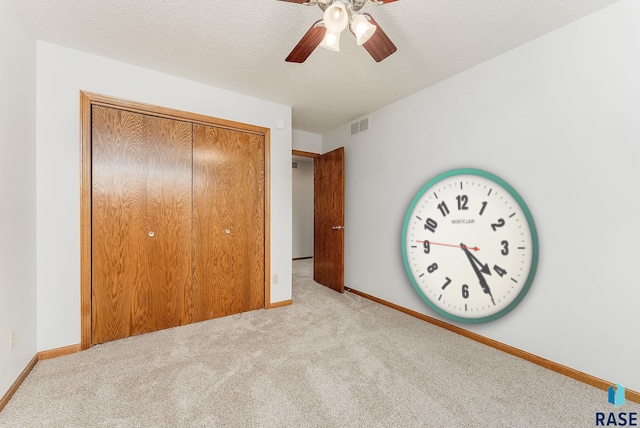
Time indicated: 4:24:46
